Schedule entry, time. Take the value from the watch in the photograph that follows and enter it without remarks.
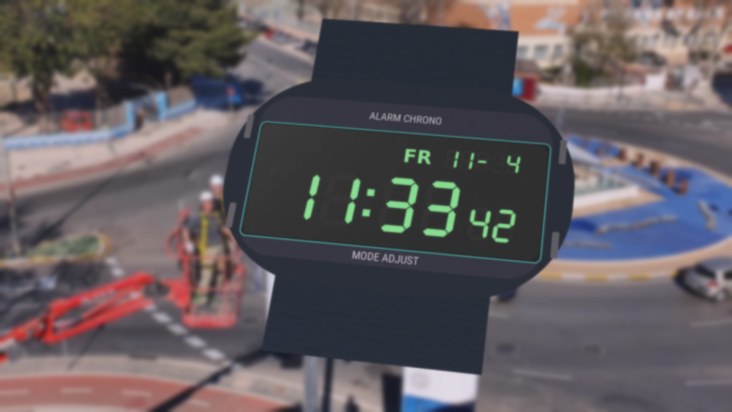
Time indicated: 11:33:42
